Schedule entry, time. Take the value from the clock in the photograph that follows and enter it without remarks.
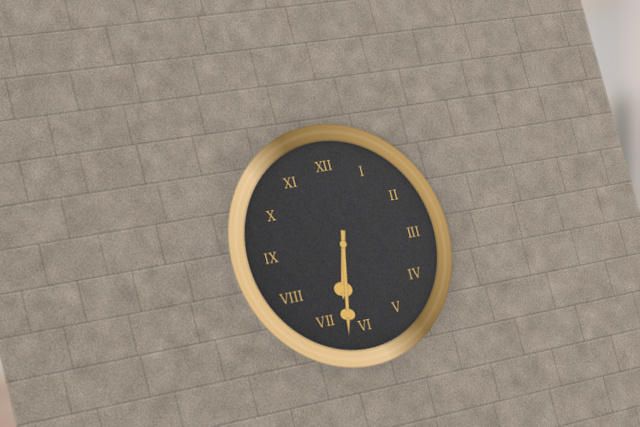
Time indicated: 6:32
